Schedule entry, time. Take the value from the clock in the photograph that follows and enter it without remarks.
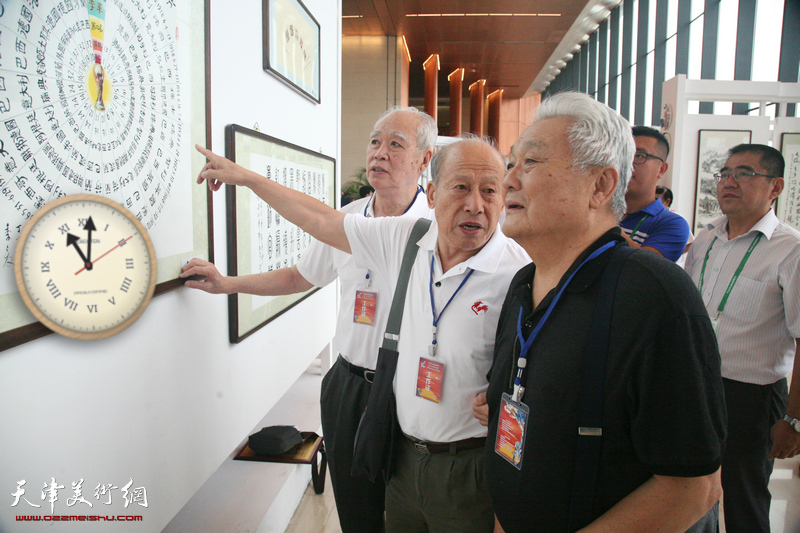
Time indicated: 11:01:10
